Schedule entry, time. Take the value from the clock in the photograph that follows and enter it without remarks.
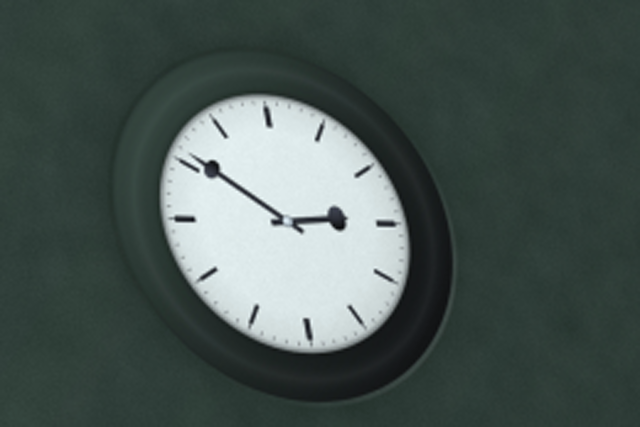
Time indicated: 2:51
